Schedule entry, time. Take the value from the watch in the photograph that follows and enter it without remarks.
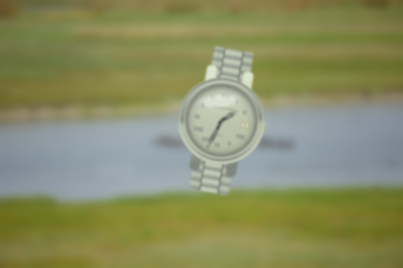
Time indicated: 1:33
